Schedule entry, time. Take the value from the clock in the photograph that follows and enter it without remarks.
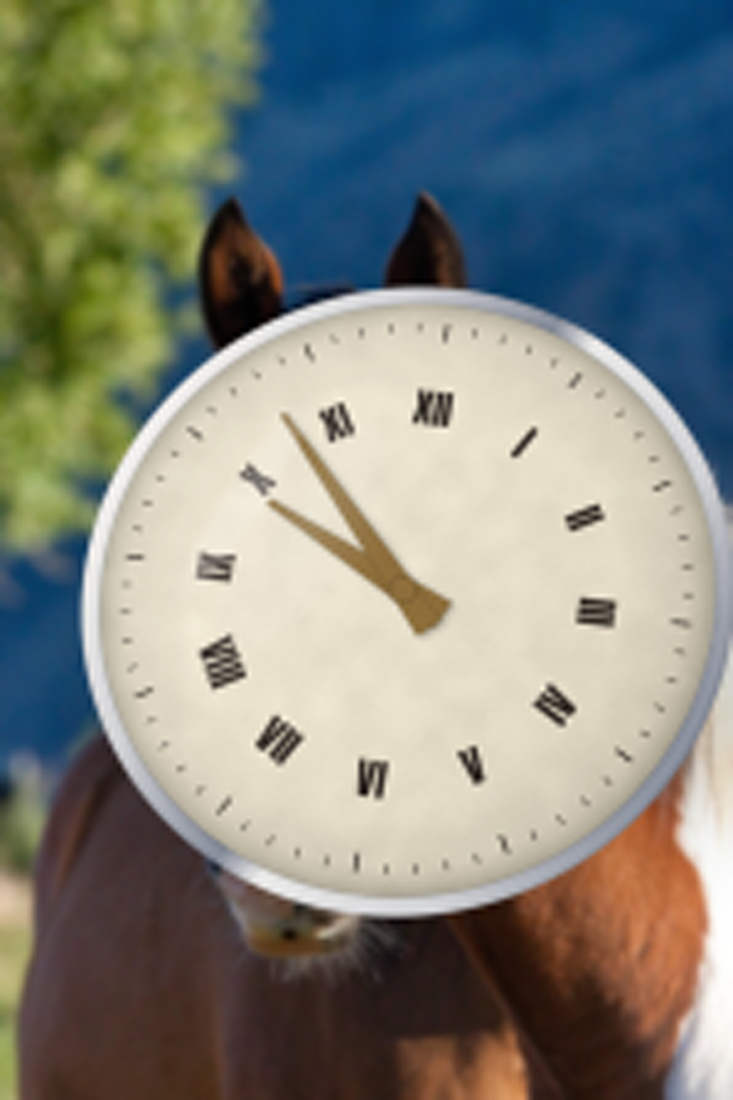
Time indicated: 9:53
